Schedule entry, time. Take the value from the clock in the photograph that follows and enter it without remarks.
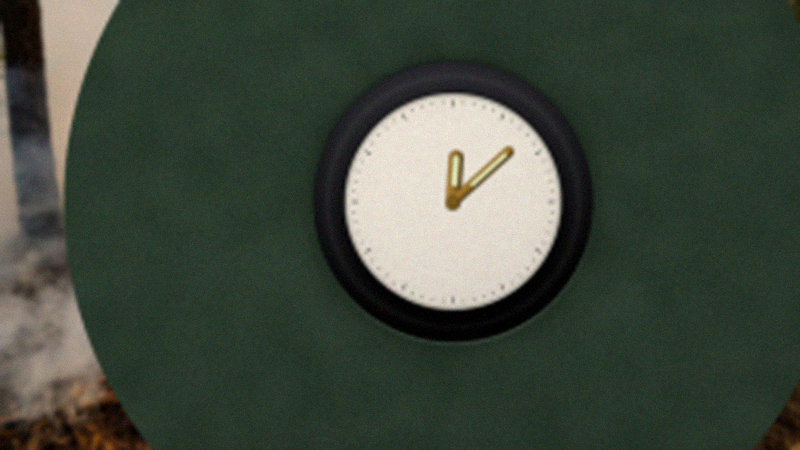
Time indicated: 12:08
